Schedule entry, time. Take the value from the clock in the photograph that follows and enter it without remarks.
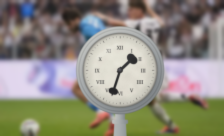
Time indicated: 1:33
